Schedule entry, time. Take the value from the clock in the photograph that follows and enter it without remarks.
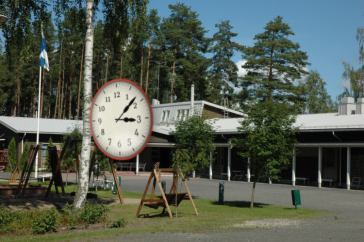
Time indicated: 3:08
